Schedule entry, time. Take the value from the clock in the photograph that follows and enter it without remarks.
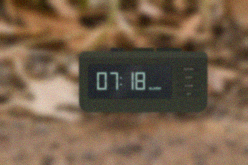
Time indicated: 7:18
